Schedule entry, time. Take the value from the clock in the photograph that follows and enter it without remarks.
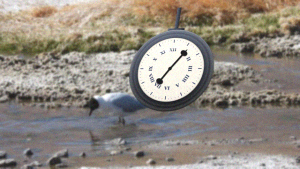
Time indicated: 7:06
